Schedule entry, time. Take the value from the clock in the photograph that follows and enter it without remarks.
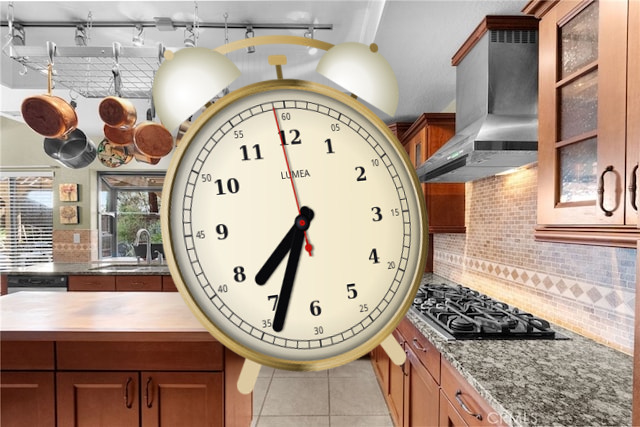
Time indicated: 7:33:59
